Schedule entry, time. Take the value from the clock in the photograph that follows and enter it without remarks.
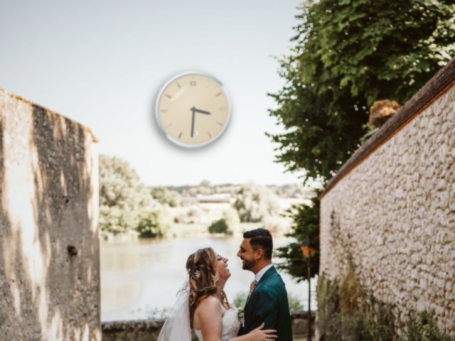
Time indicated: 3:31
